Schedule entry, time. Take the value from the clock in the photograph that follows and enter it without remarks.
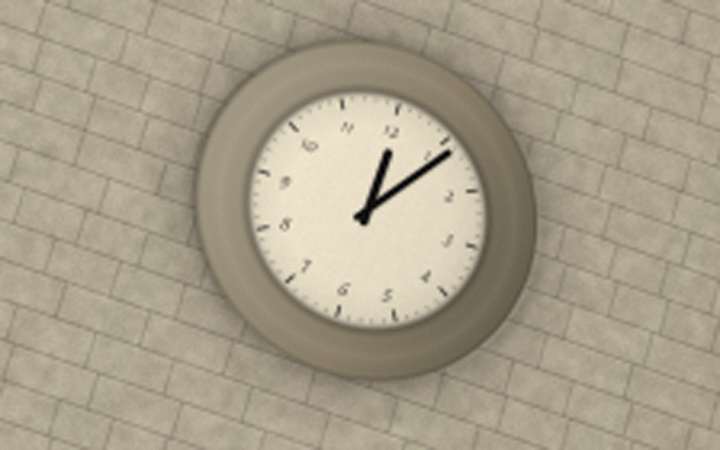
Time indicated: 12:06
